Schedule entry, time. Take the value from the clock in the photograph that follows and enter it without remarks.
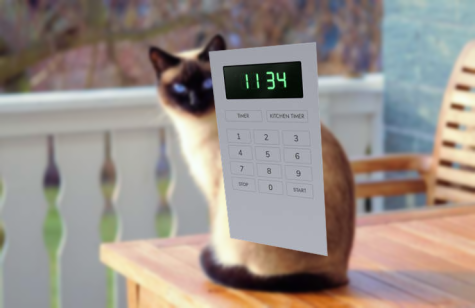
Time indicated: 11:34
